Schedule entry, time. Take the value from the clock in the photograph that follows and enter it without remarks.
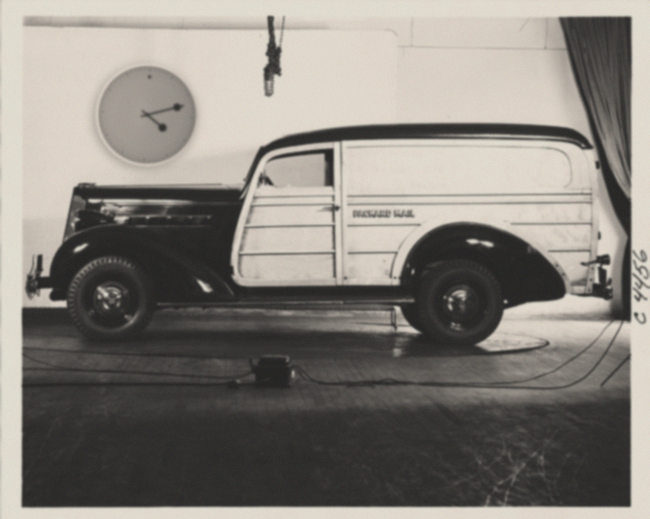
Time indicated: 4:12
